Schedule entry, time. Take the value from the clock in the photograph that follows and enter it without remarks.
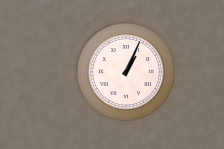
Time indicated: 1:04
